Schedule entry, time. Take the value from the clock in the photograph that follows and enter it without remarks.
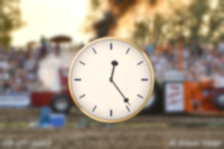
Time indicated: 12:24
